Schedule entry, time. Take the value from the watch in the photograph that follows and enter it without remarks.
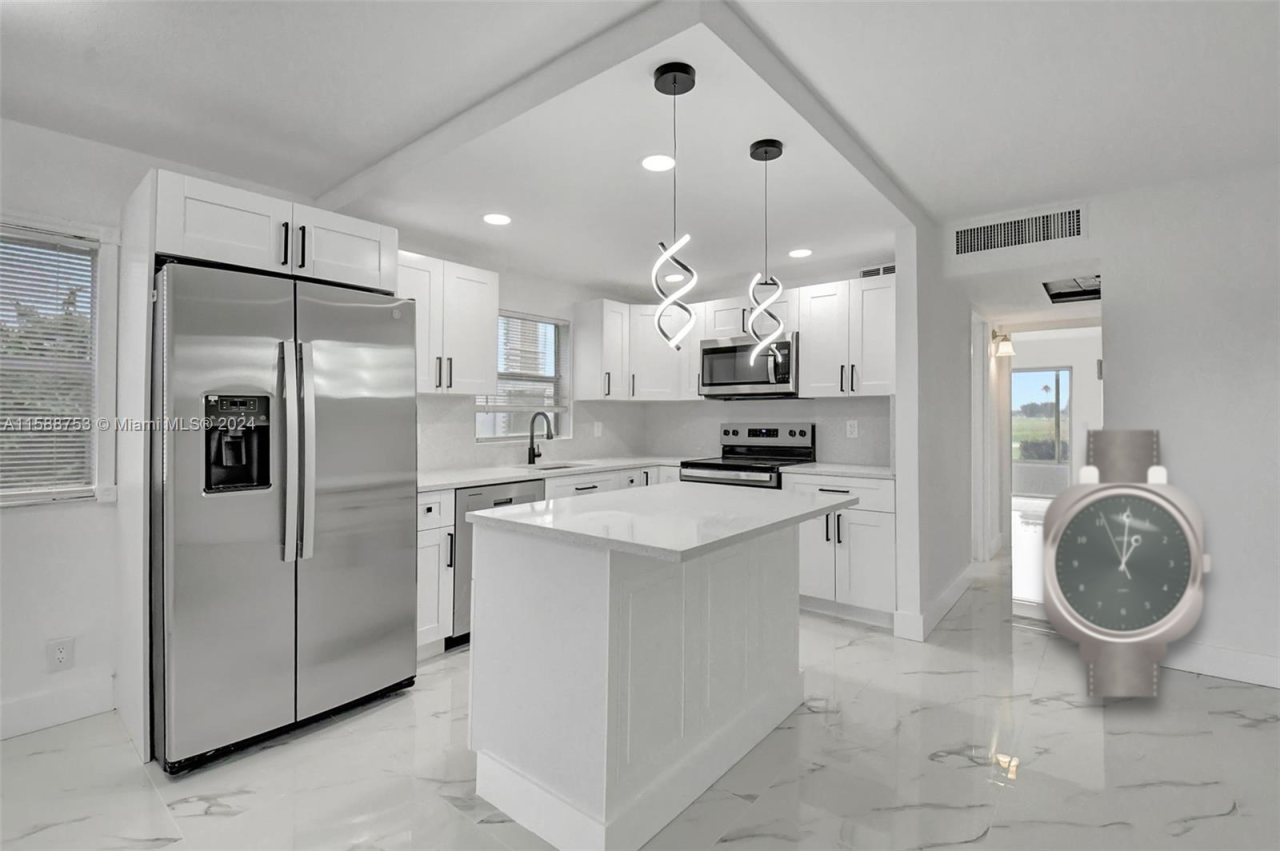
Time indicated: 1:00:56
